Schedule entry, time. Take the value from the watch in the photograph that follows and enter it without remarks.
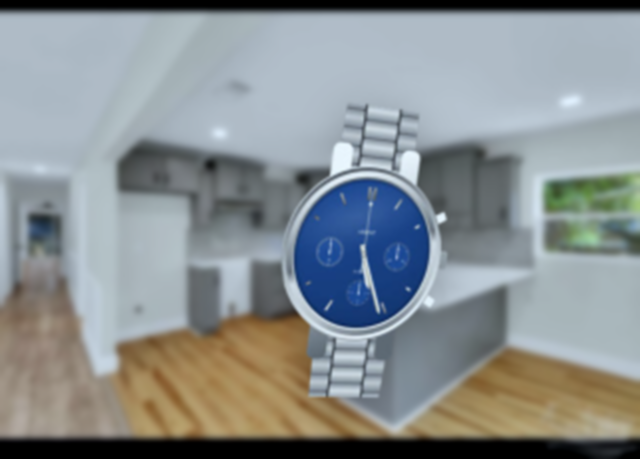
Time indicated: 5:26
